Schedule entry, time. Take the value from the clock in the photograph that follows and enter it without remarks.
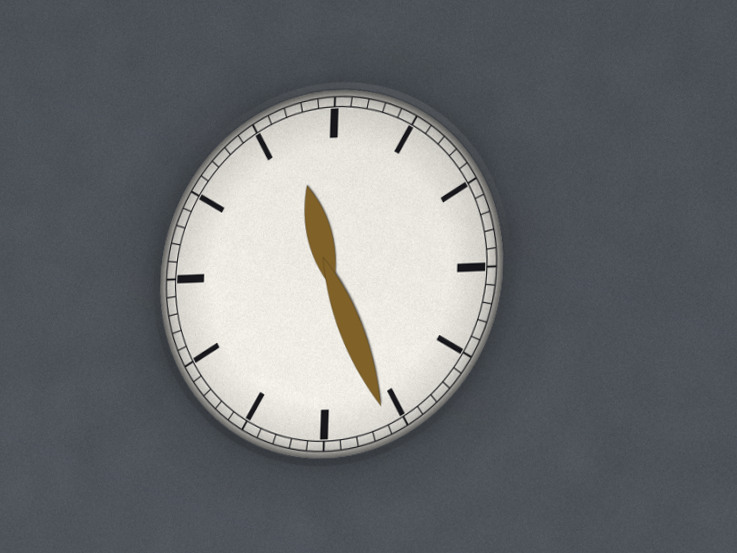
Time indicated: 11:26
